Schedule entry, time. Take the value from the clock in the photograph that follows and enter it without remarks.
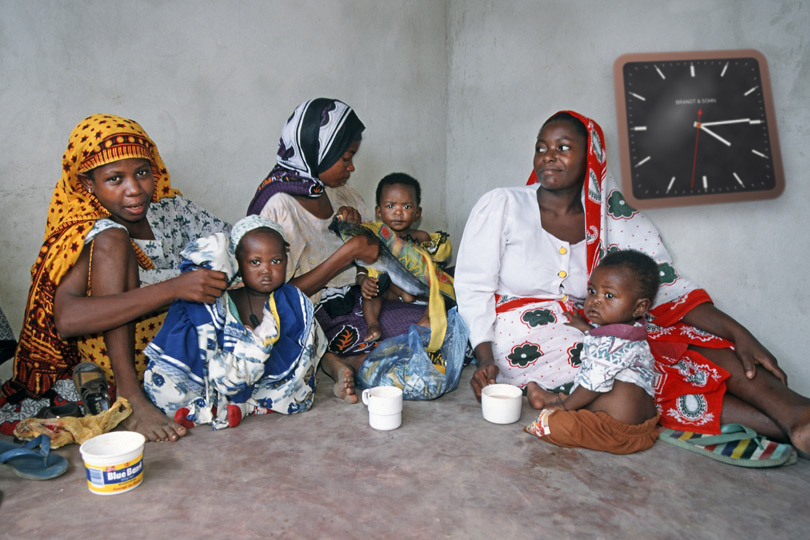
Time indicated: 4:14:32
